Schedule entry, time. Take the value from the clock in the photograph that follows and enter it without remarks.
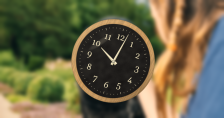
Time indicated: 10:02
